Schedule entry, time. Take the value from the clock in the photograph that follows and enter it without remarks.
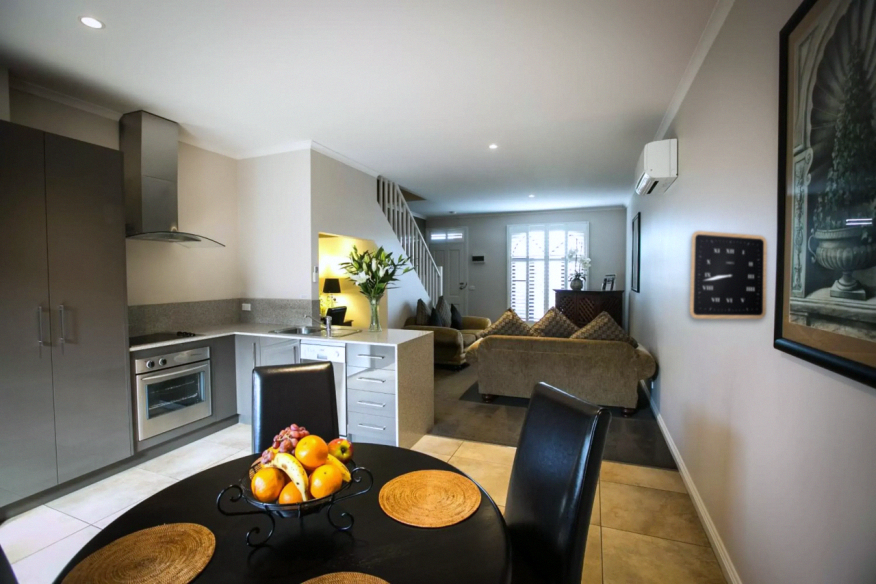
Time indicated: 8:43
